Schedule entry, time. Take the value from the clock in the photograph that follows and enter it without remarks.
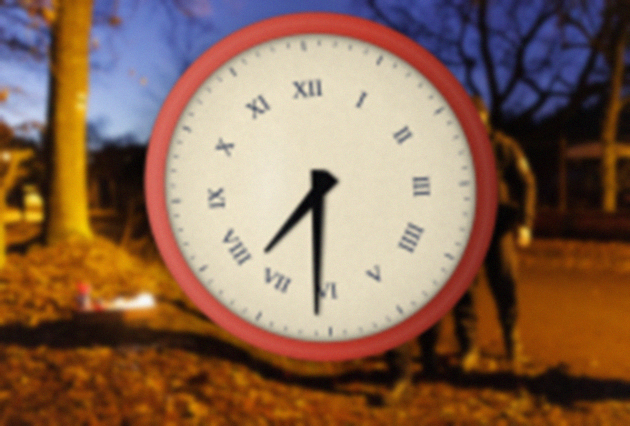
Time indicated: 7:31
